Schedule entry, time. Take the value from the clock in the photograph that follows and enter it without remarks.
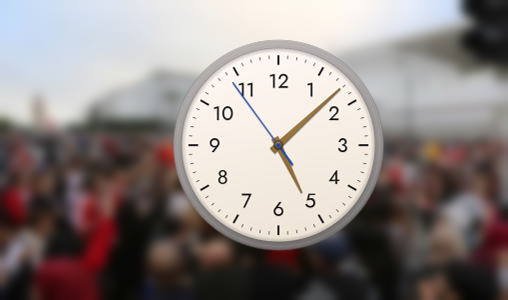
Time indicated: 5:07:54
